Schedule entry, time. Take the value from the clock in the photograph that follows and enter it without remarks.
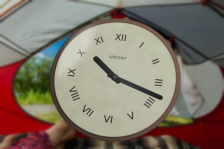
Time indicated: 10:18
